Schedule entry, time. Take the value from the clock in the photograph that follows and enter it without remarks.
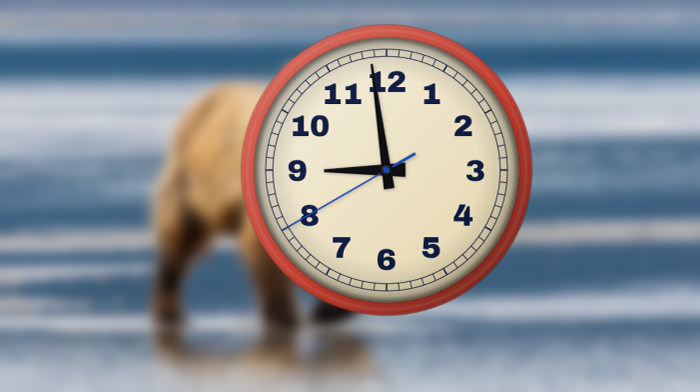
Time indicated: 8:58:40
